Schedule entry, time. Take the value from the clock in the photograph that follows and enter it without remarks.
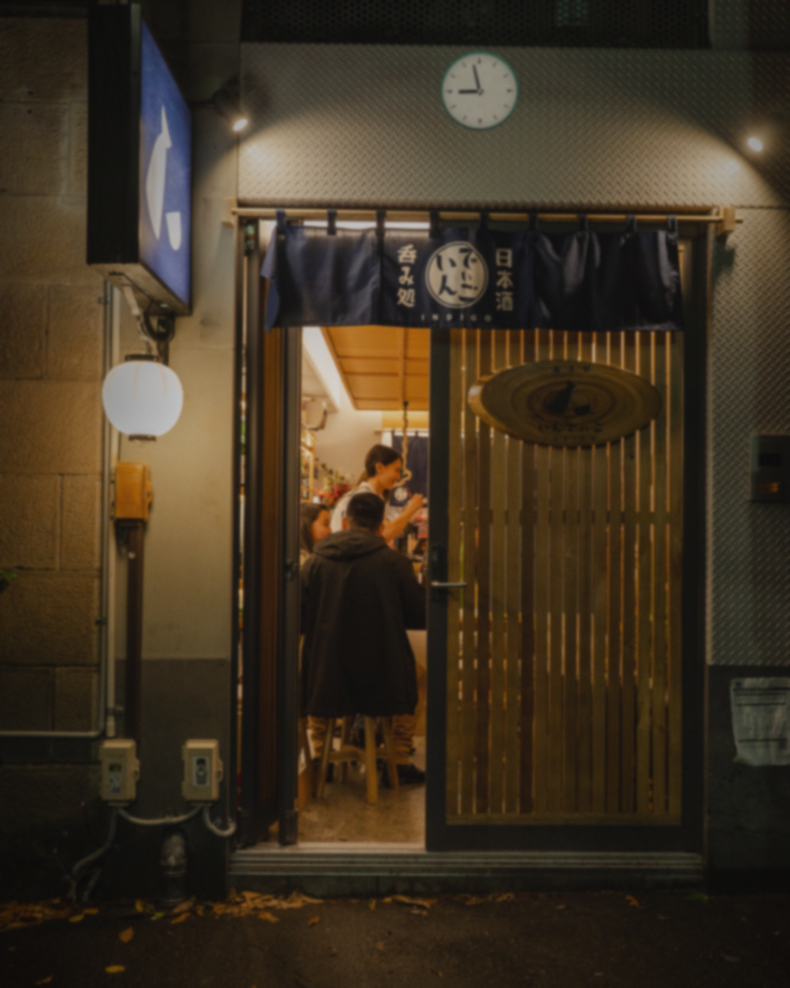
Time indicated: 8:58
